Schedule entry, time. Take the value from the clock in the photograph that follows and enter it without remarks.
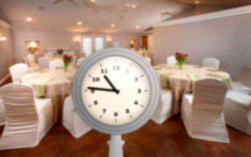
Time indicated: 10:46
